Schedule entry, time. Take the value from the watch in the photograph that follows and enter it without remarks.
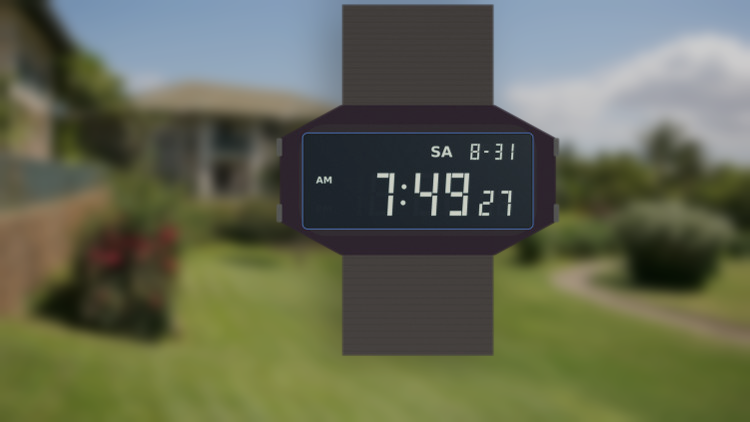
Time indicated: 7:49:27
